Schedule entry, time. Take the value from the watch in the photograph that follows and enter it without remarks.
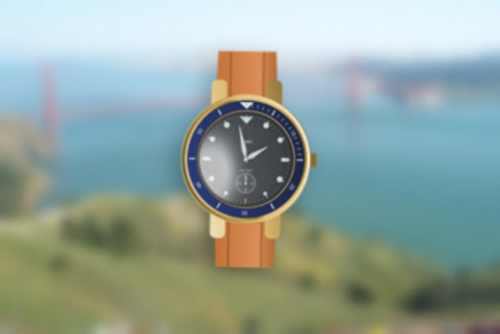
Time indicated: 1:58
